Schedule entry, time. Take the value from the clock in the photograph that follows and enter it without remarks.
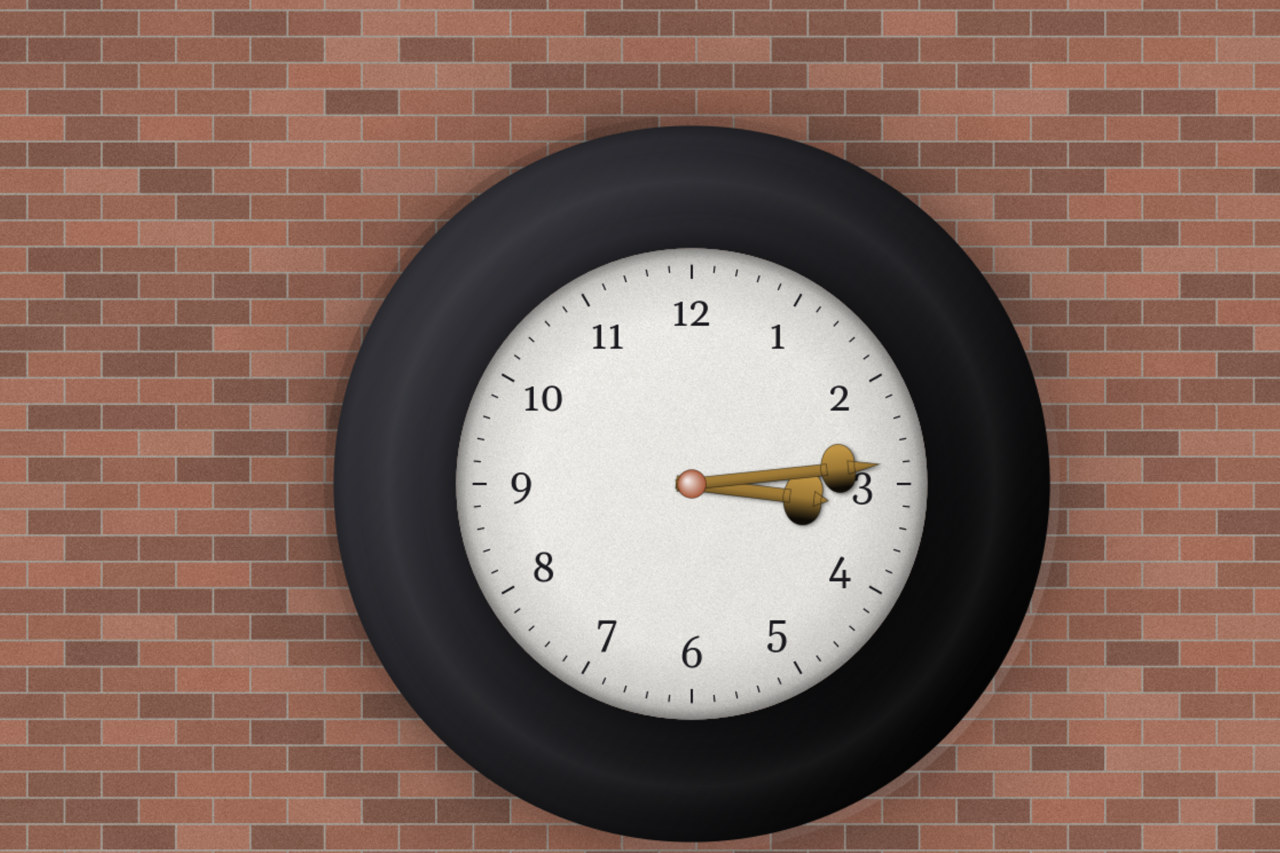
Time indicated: 3:14
